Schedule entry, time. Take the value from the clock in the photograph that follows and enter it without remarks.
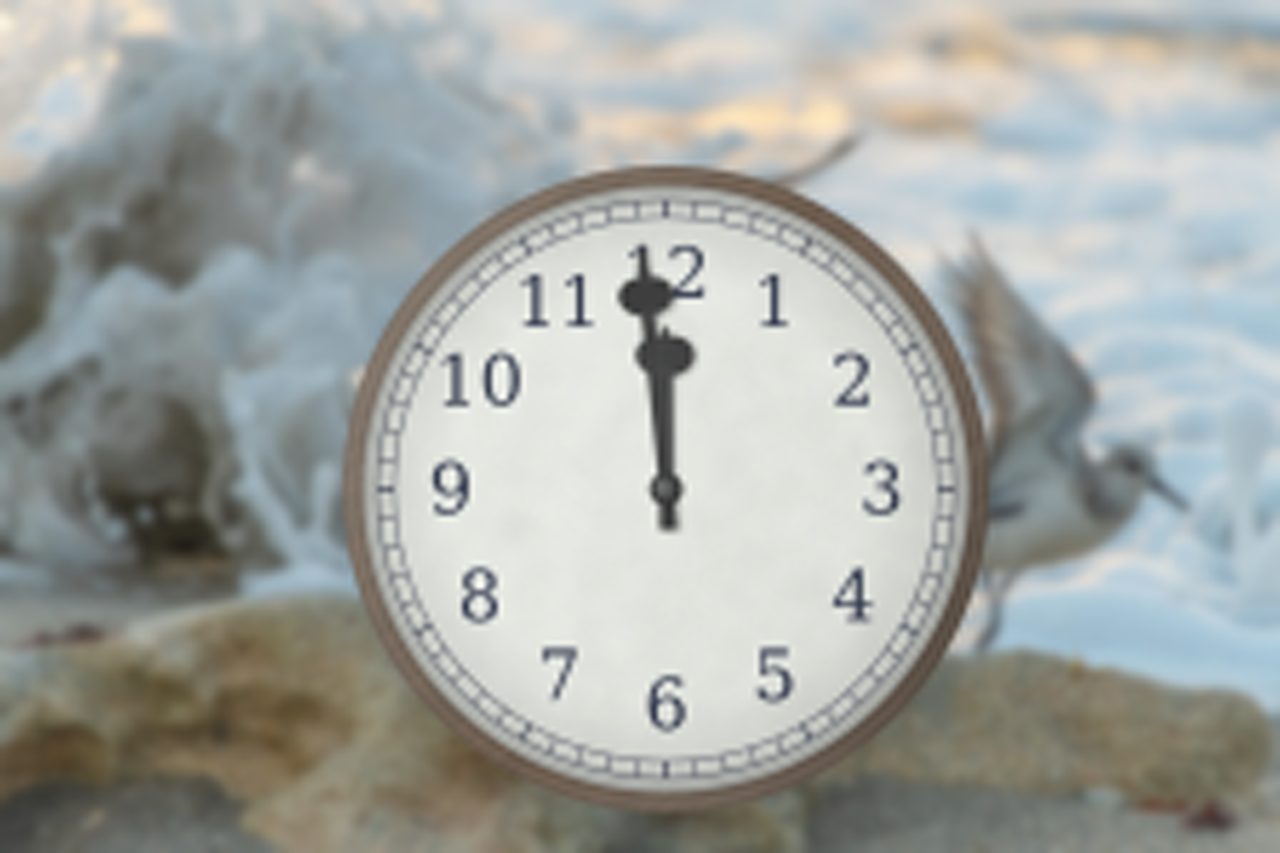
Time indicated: 11:59
